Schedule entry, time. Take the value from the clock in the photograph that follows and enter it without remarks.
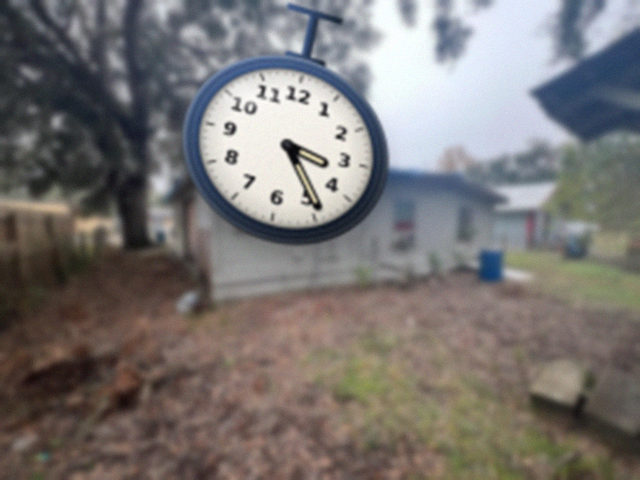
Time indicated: 3:24
